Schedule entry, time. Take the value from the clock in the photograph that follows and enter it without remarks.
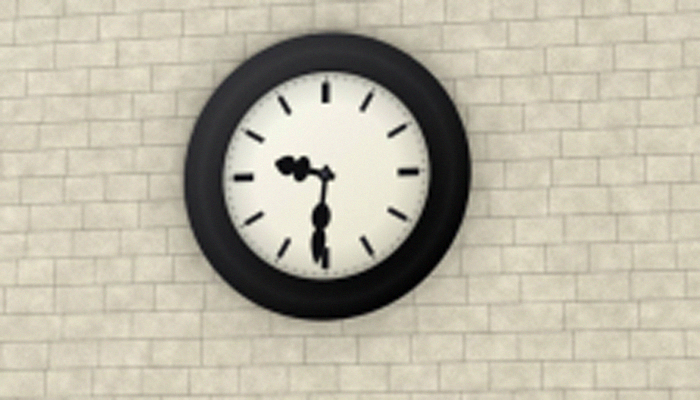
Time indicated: 9:31
